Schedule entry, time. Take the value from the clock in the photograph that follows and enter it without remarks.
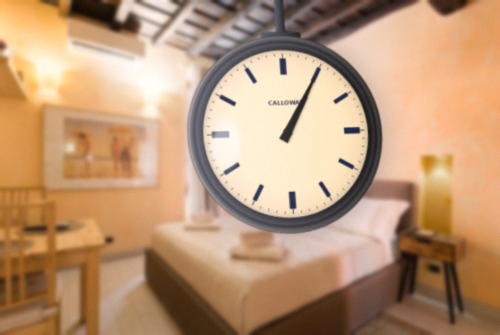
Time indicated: 1:05
